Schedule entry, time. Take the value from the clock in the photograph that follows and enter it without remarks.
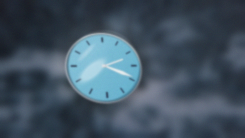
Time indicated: 2:19
